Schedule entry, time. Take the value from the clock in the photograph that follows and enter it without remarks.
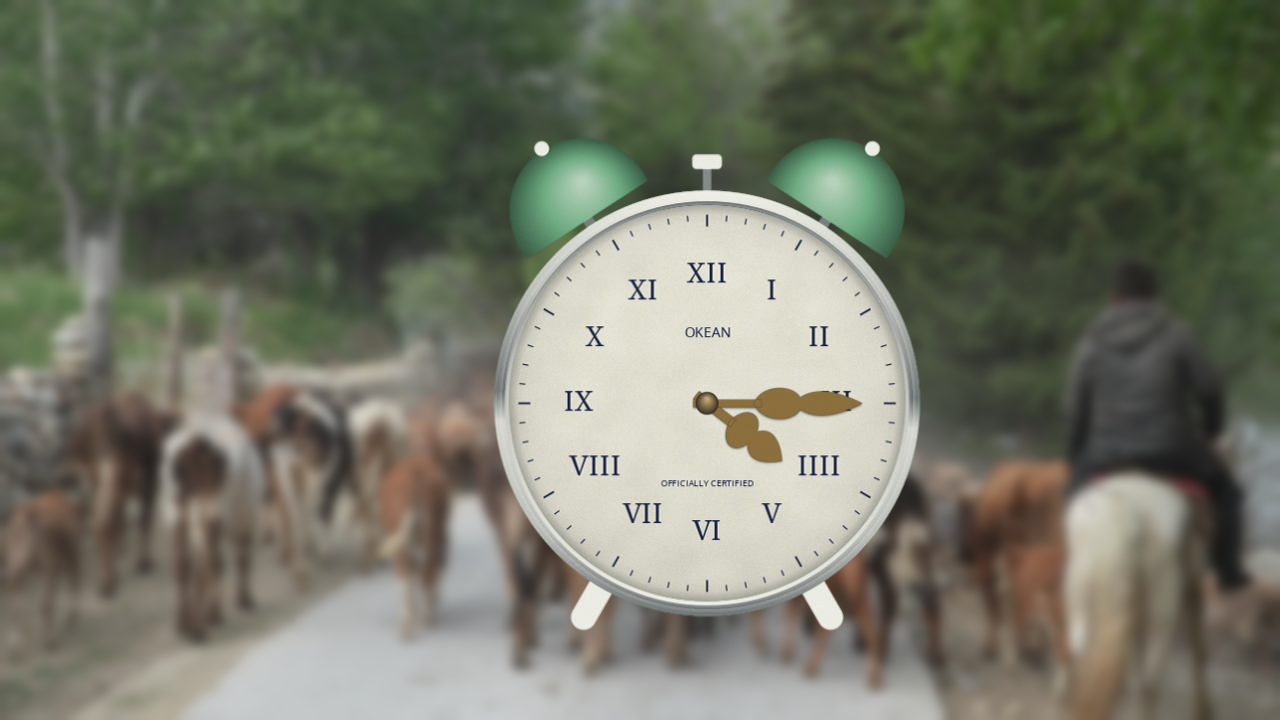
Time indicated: 4:15
